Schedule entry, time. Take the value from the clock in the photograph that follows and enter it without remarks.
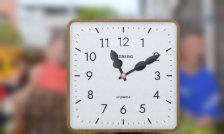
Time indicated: 11:10
